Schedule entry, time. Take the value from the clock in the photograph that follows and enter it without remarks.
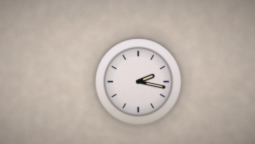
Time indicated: 2:17
